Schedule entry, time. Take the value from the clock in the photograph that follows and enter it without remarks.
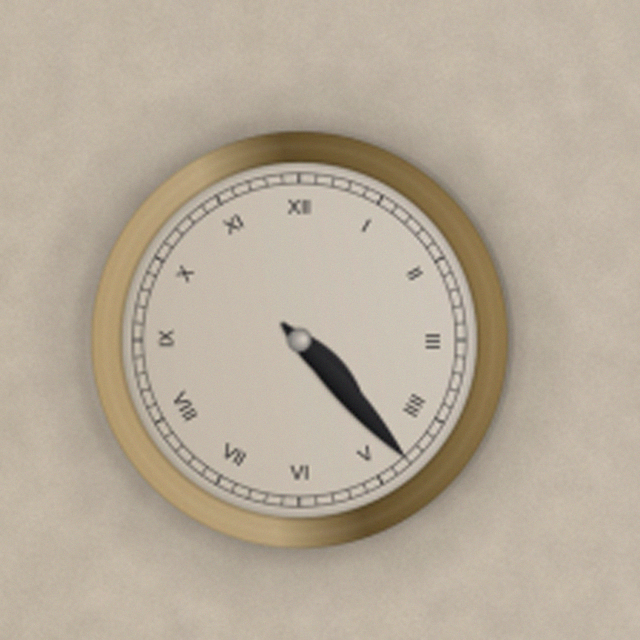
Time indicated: 4:23
